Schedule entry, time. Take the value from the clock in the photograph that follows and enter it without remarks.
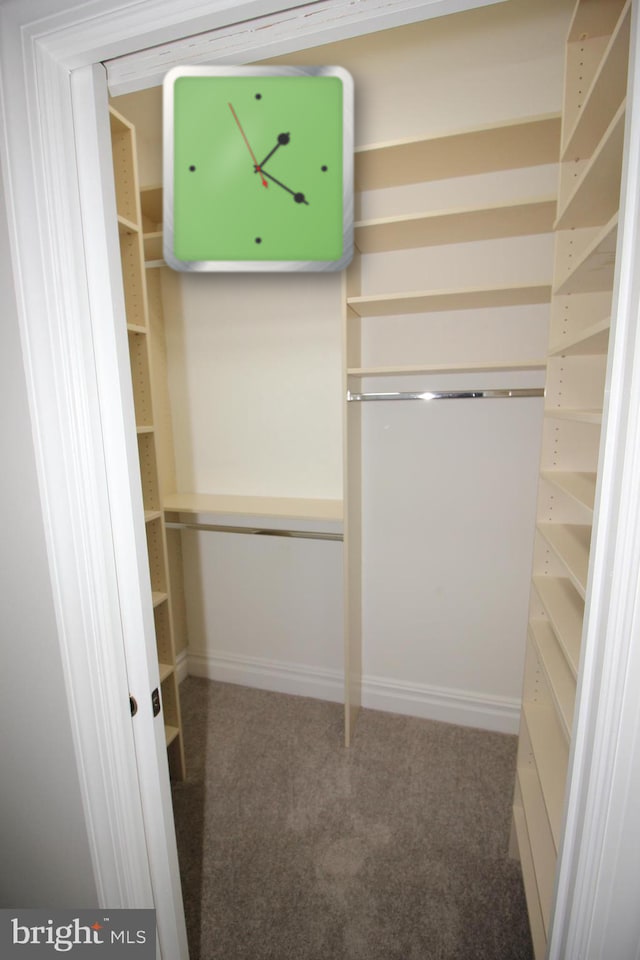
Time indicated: 1:20:56
